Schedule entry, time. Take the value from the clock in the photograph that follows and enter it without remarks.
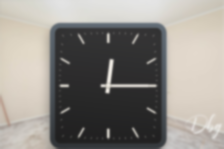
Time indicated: 12:15
